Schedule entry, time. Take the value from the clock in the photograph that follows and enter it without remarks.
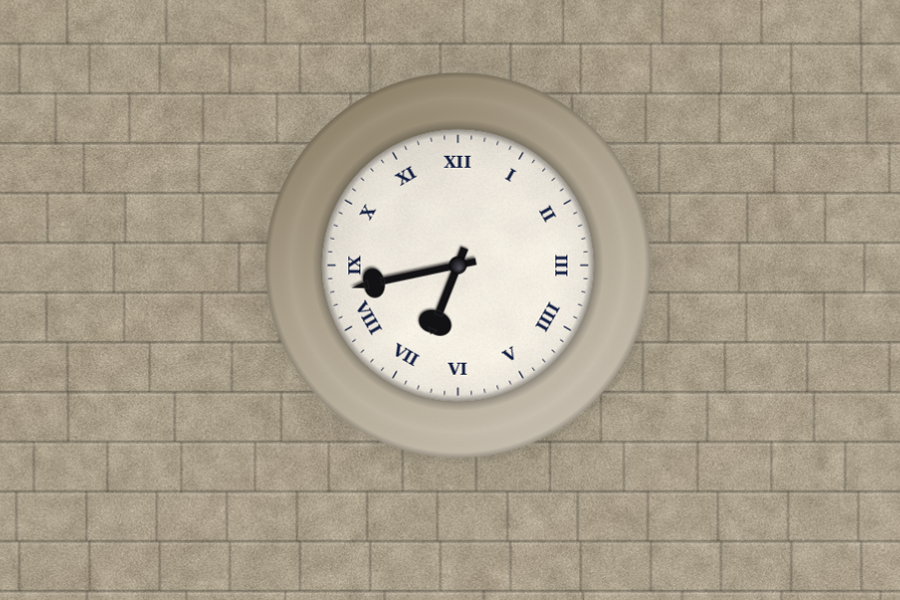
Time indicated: 6:43
